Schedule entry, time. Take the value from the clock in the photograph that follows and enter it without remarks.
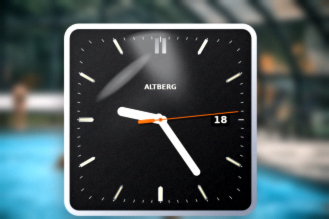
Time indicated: 9:24:14
